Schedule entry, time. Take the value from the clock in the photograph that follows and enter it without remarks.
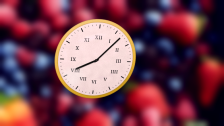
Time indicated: 8:07
